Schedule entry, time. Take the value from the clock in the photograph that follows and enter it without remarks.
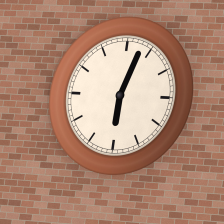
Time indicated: 6:03
